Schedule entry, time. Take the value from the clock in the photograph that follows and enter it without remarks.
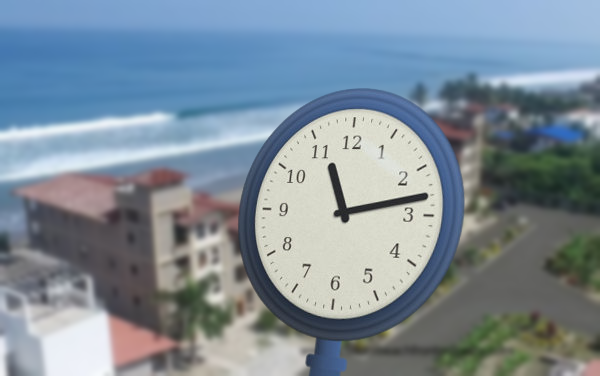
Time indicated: 11:13
